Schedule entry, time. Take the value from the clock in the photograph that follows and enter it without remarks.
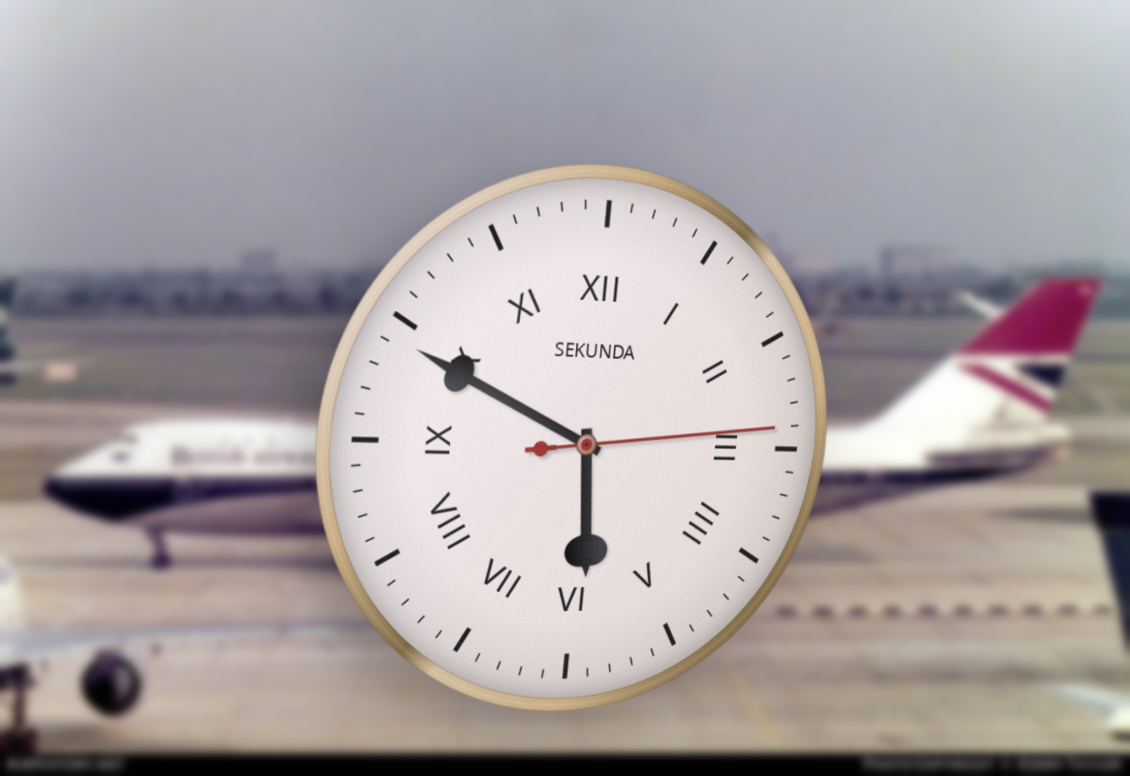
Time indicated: 5:49:14
